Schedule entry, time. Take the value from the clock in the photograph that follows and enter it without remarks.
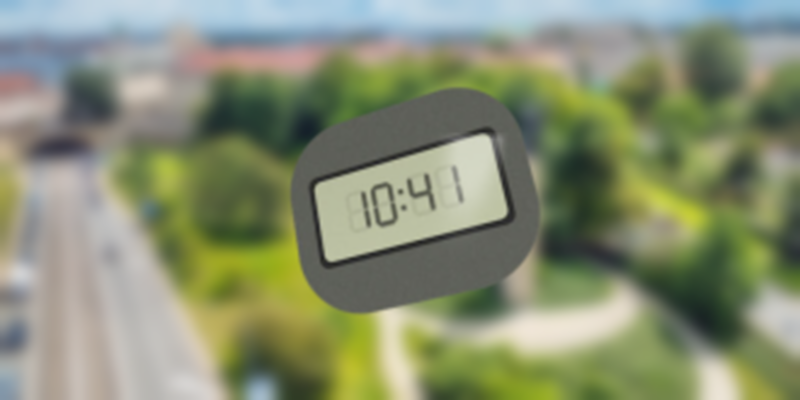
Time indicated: 10:41
